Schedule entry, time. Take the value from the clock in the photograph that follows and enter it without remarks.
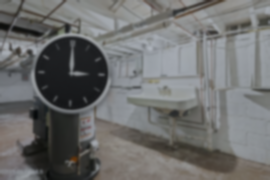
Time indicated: 3:00
